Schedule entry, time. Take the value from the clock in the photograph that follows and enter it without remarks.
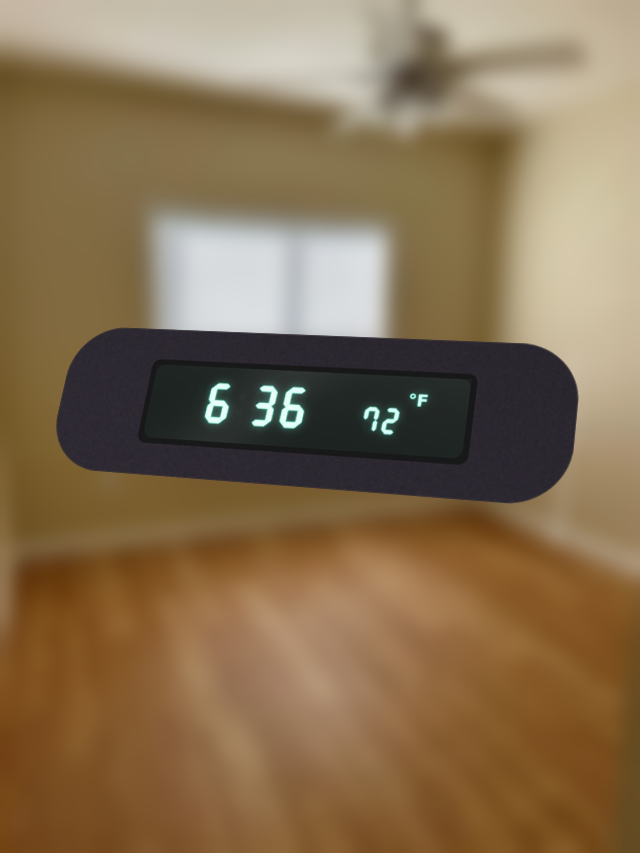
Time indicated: 6:36
